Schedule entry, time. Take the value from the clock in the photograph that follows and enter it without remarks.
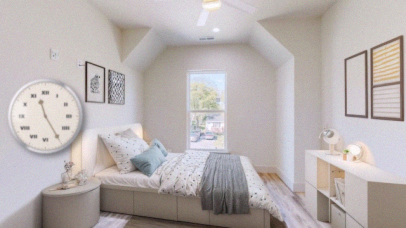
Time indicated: 11:25
